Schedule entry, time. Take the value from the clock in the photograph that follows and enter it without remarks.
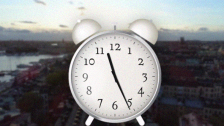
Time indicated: 11:26
